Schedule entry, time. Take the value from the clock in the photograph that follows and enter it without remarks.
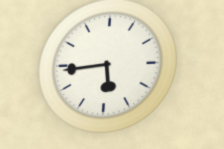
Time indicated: 5:44
